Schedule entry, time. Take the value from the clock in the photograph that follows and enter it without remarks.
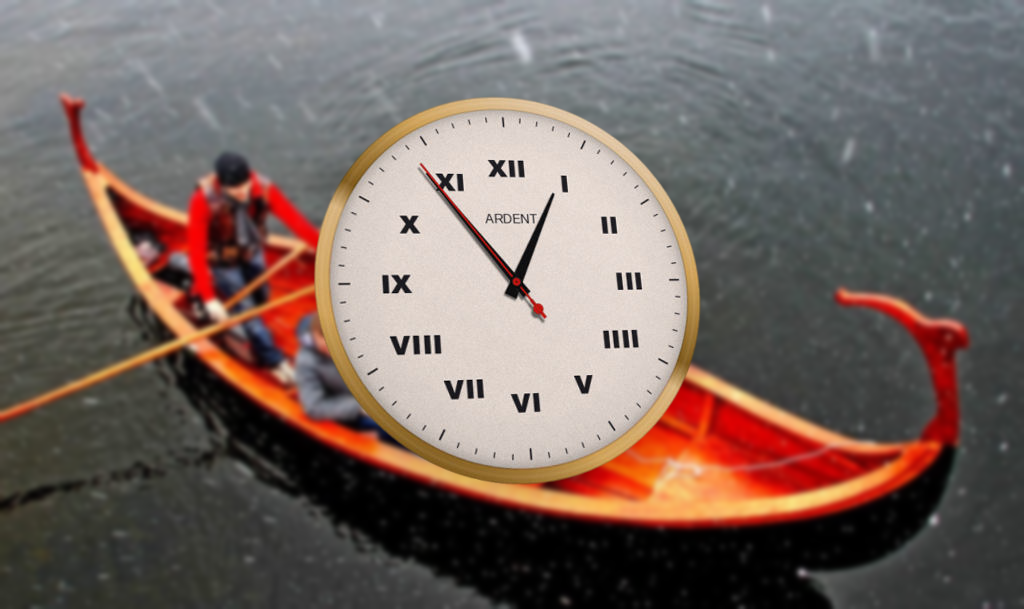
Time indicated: 12:53:54
